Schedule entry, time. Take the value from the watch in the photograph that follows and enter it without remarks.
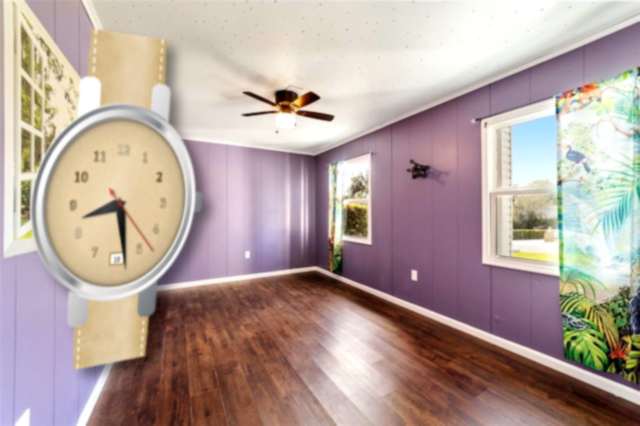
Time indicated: 8:28:23
